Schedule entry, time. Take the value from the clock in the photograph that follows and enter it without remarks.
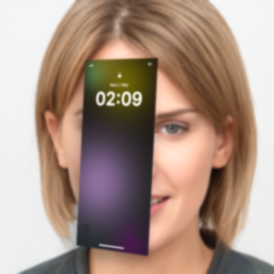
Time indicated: 2:09
